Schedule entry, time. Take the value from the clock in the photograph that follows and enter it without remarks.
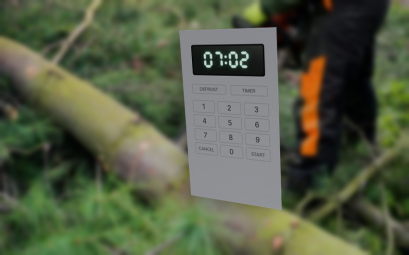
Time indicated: 7:02
